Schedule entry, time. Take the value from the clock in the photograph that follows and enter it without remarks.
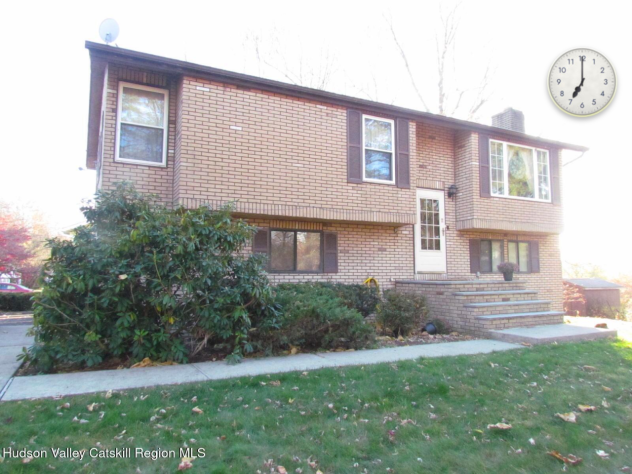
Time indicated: 7:00
